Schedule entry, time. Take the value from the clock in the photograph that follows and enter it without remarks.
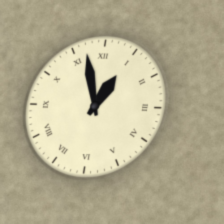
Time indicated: 12:57
